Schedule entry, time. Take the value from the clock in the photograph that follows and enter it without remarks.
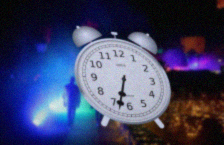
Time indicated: 6:33
